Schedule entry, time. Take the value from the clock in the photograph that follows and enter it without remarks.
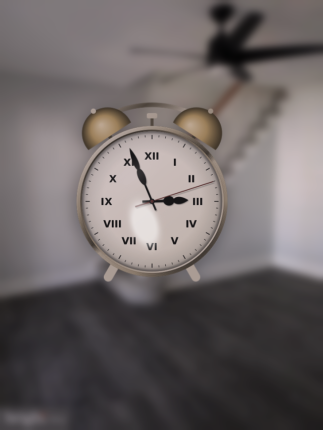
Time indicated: 2:56:12
